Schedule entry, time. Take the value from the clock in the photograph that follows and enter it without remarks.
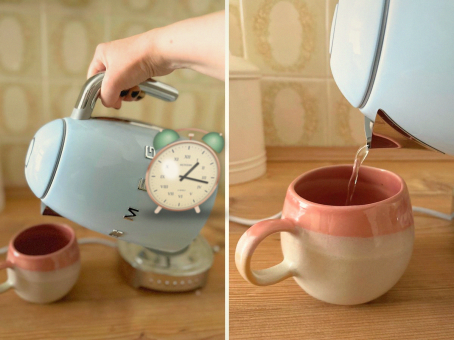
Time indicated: 1:17
